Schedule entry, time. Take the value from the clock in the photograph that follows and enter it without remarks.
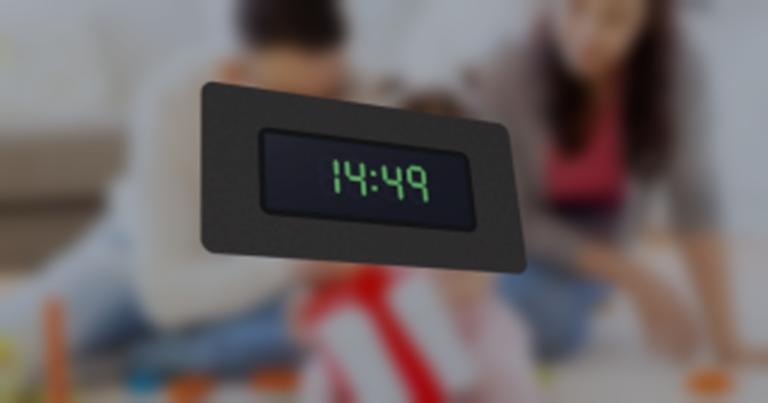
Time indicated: 14:49
